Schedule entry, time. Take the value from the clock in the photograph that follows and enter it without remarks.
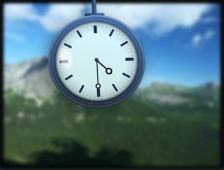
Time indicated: 4:30
